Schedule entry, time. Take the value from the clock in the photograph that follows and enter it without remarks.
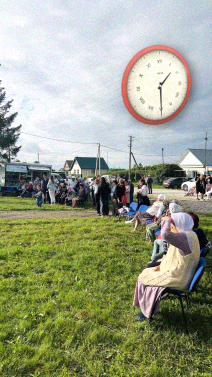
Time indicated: 1:30
